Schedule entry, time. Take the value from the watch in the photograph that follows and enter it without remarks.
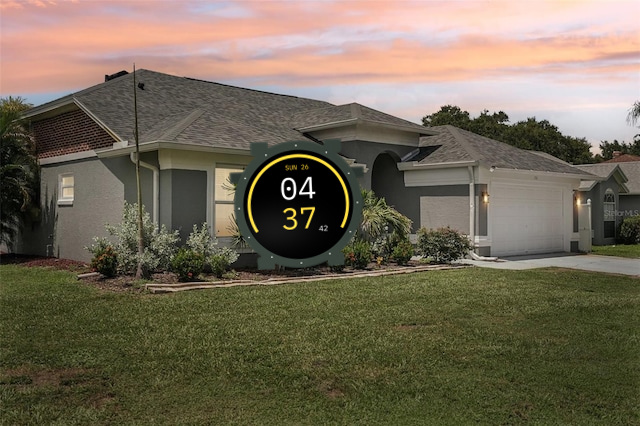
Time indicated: 4:37
